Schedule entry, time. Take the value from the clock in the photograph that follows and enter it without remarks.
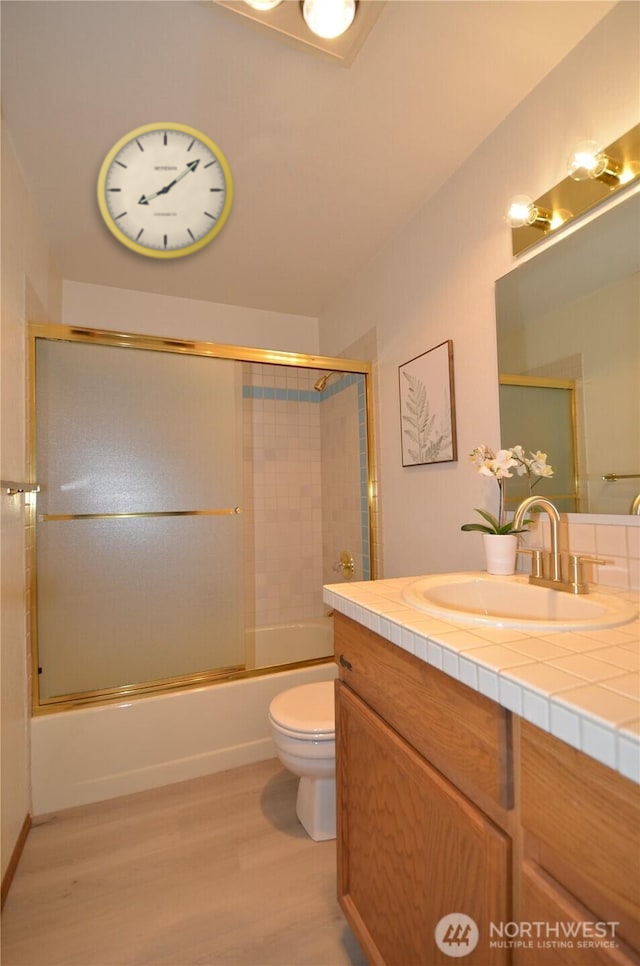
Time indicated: 8:08
